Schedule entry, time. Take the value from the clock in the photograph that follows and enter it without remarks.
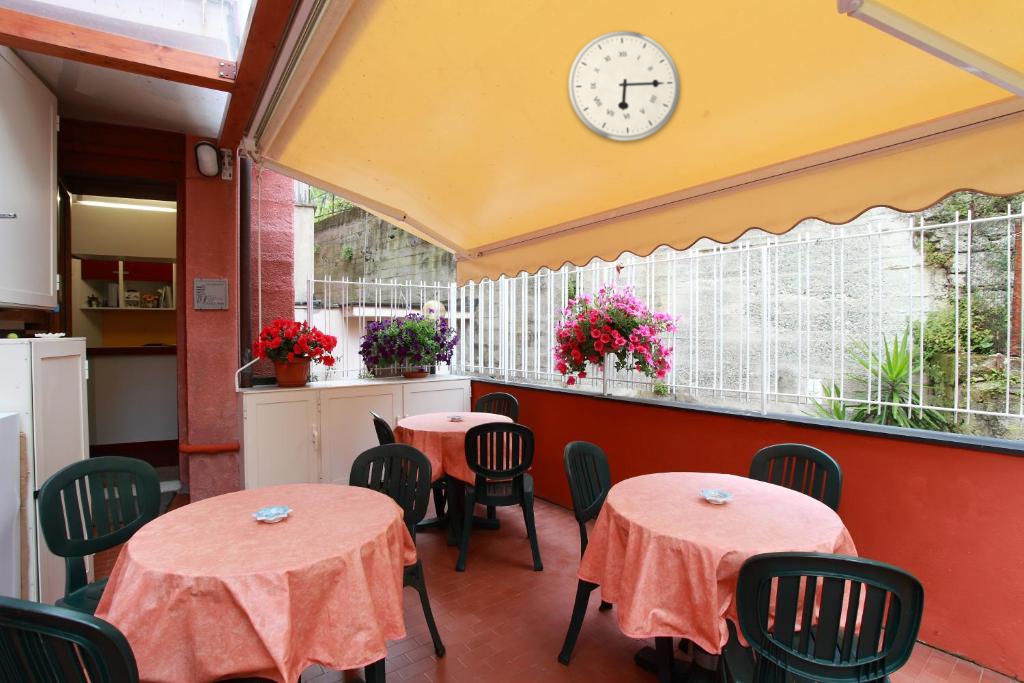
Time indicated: 6:15
